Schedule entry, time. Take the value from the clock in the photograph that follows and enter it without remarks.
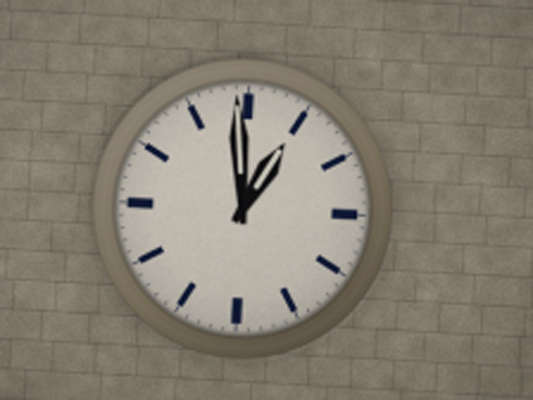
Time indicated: 12:59
